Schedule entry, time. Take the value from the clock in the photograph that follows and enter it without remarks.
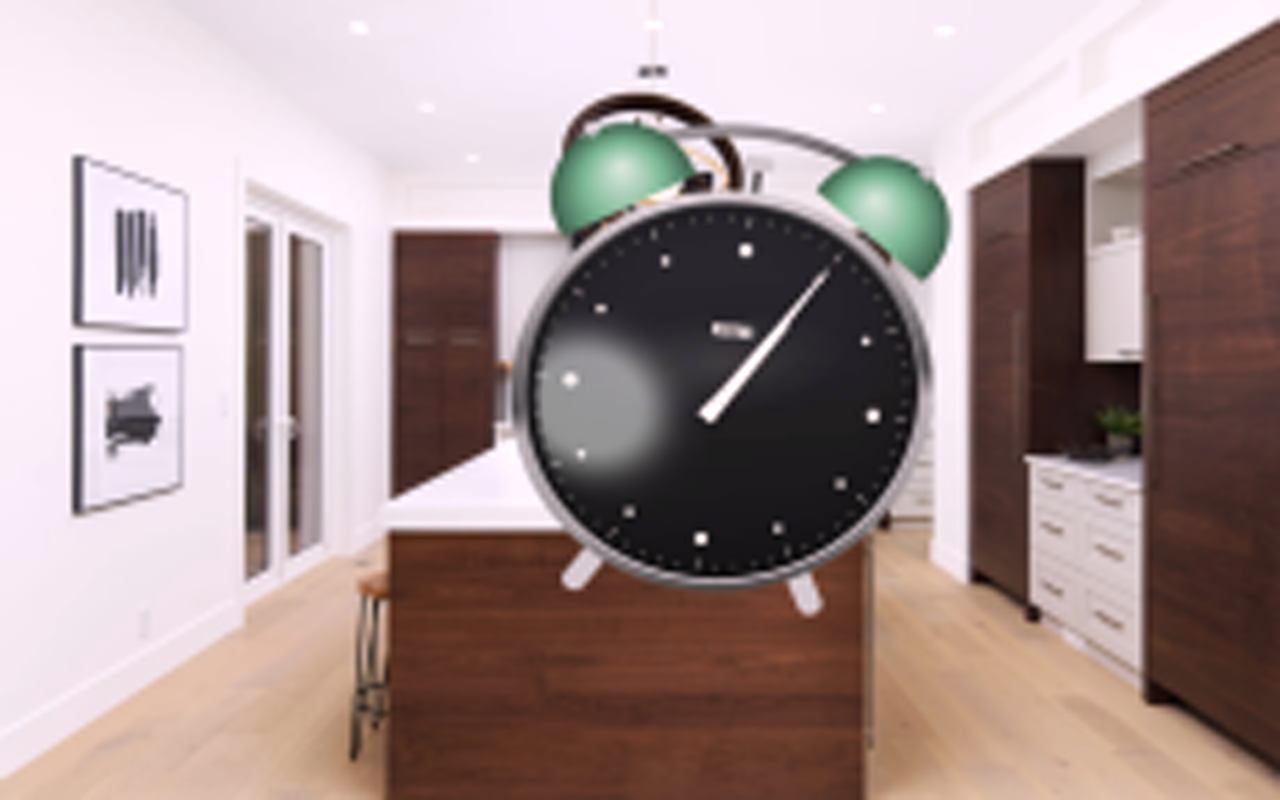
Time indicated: 1:05
